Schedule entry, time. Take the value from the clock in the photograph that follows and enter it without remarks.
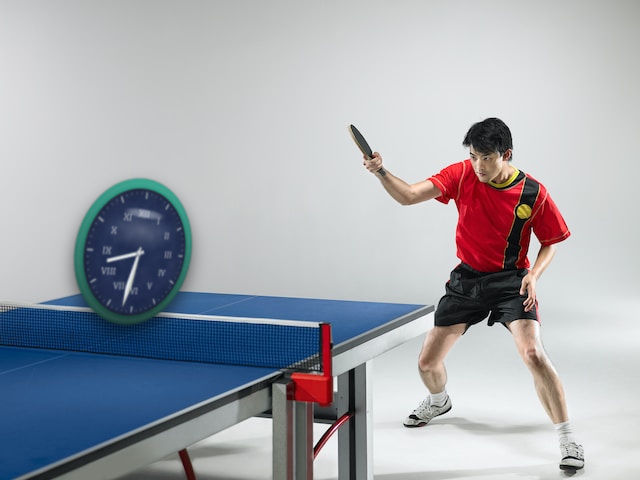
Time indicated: 8:32
